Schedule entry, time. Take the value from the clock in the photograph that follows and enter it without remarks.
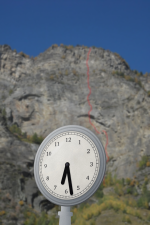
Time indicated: 6:28
